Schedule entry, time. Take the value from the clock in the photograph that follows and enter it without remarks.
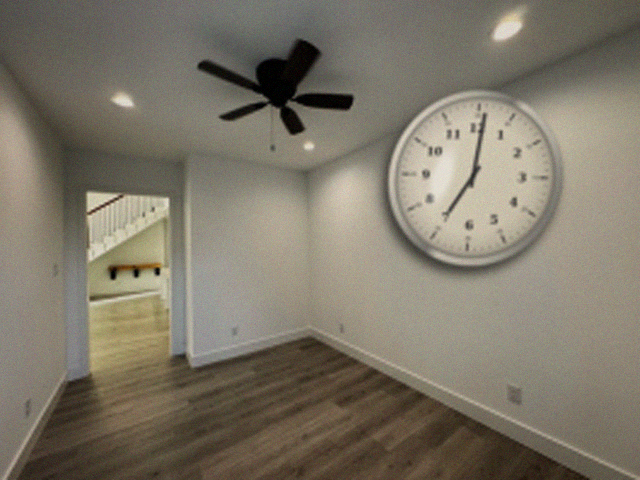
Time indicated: 7:01
